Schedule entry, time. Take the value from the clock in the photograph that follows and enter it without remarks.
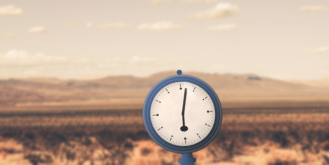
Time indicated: 6:02
